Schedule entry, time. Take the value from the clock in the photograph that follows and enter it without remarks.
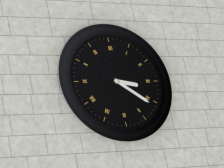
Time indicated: 3:21
